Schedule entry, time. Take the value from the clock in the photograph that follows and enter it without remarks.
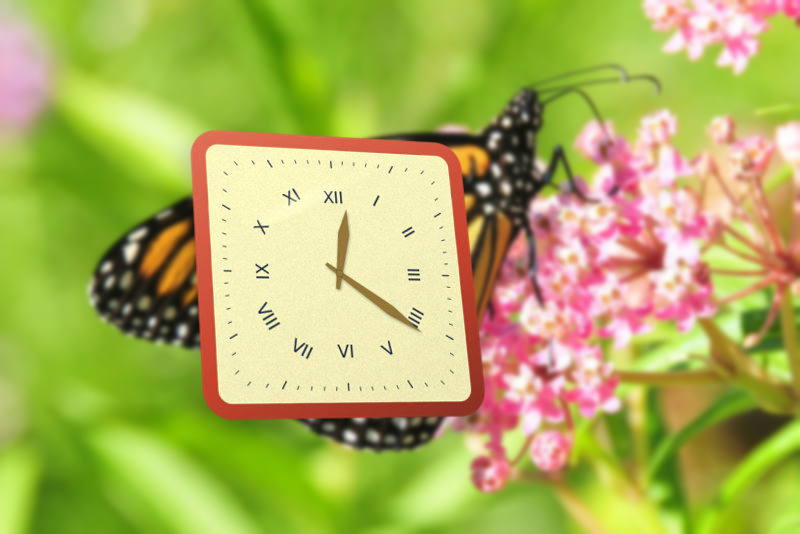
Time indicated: 12:21
